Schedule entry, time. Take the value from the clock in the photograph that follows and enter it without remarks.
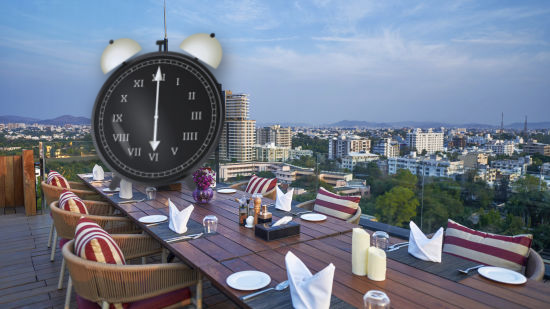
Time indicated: 6:00
